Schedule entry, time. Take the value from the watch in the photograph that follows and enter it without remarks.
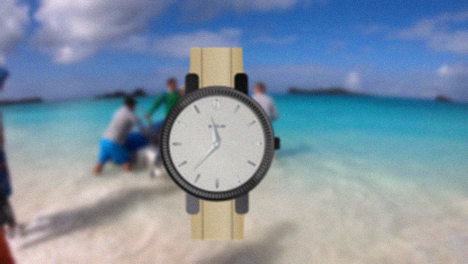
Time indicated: 11:37
